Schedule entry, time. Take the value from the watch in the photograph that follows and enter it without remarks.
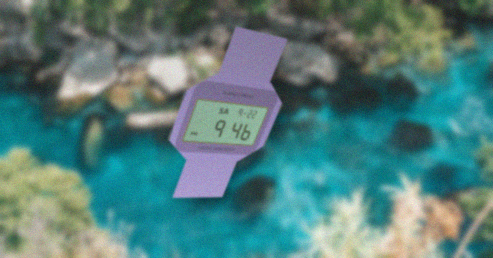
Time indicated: 9:46
